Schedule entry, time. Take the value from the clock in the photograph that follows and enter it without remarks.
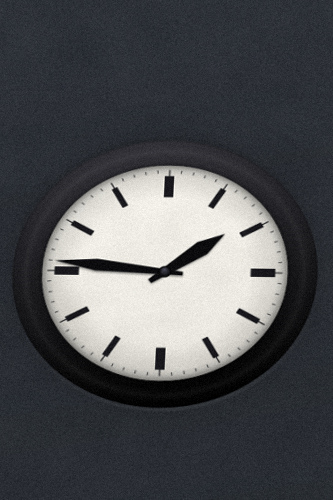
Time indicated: 1:46
